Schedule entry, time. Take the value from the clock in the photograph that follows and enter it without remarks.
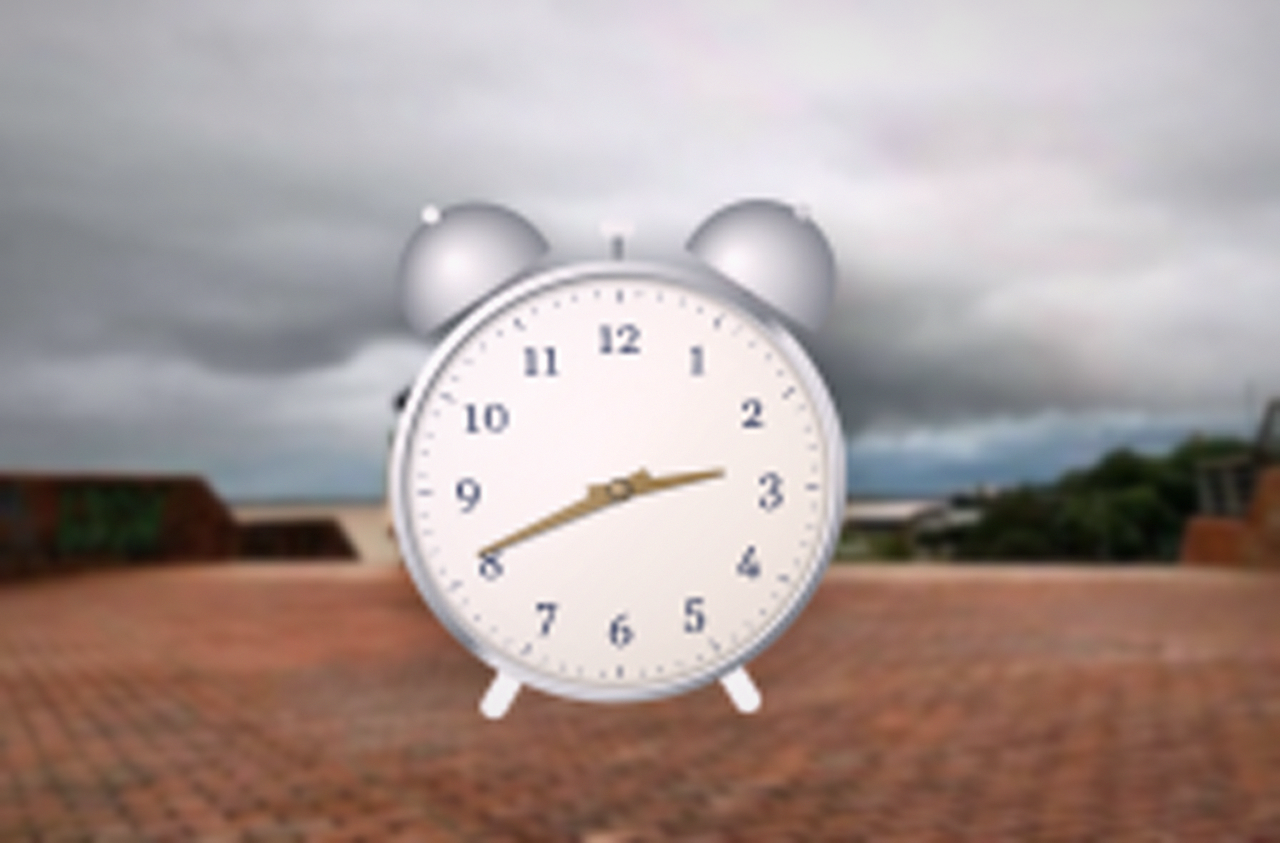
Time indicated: 2:41
